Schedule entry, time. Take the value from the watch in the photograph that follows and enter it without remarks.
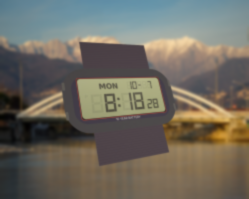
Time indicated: 8:18
